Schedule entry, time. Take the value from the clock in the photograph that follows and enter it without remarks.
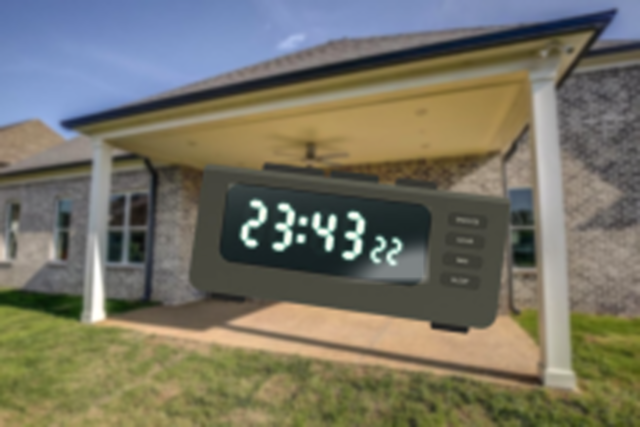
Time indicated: 23:43:22
